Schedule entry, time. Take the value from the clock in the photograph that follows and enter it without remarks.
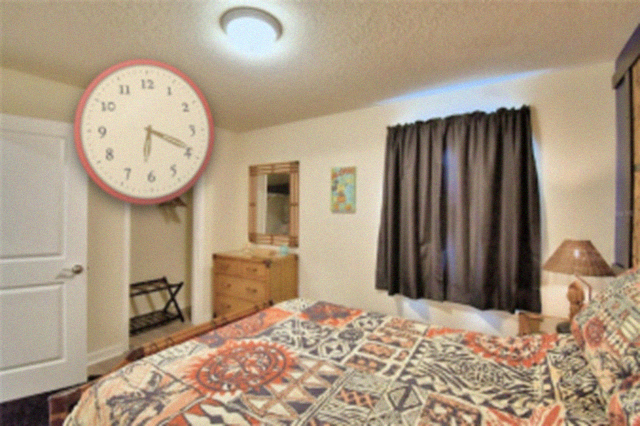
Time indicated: 6:19
